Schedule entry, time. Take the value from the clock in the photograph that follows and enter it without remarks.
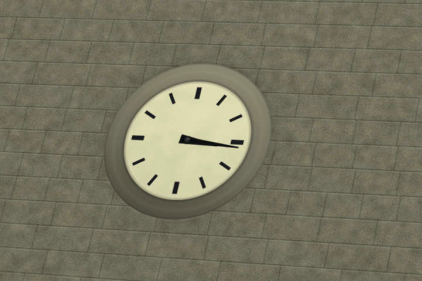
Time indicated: 3:16
